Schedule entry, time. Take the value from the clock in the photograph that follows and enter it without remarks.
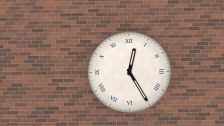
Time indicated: 12:25
